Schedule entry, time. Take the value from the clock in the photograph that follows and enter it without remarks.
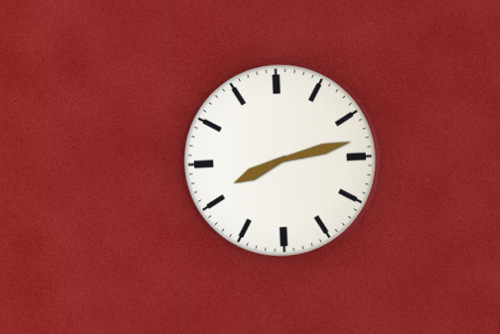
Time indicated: 8:13
